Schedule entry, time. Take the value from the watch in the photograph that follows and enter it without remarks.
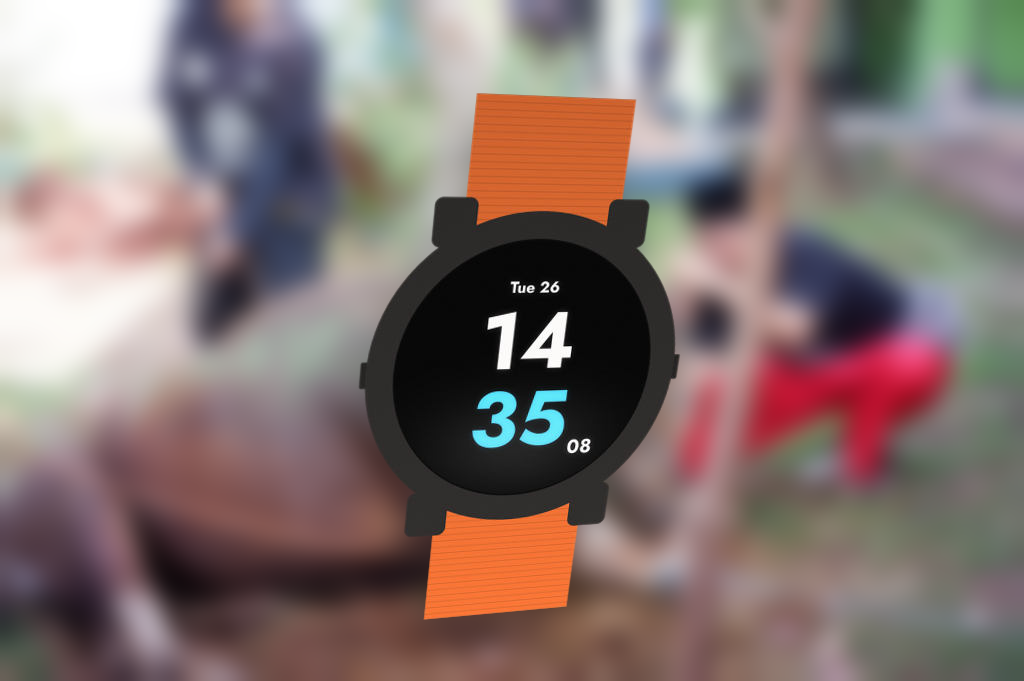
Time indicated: 14:35:08
